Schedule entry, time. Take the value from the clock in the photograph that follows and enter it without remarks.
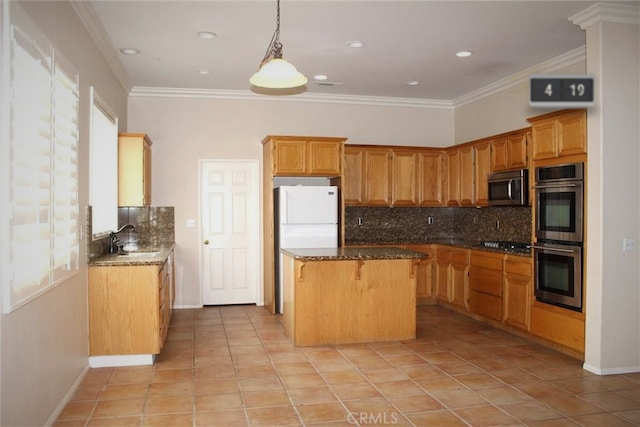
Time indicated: 4:19
